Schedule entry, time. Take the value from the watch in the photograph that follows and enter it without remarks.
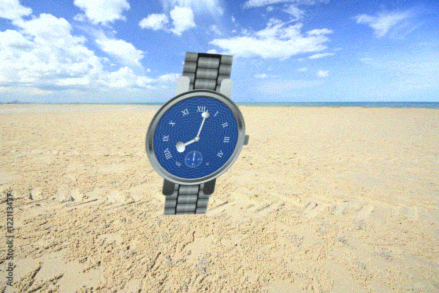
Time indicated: 8:02
